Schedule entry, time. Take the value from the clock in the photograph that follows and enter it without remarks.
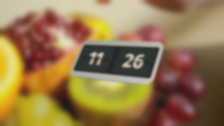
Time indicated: 11:26
